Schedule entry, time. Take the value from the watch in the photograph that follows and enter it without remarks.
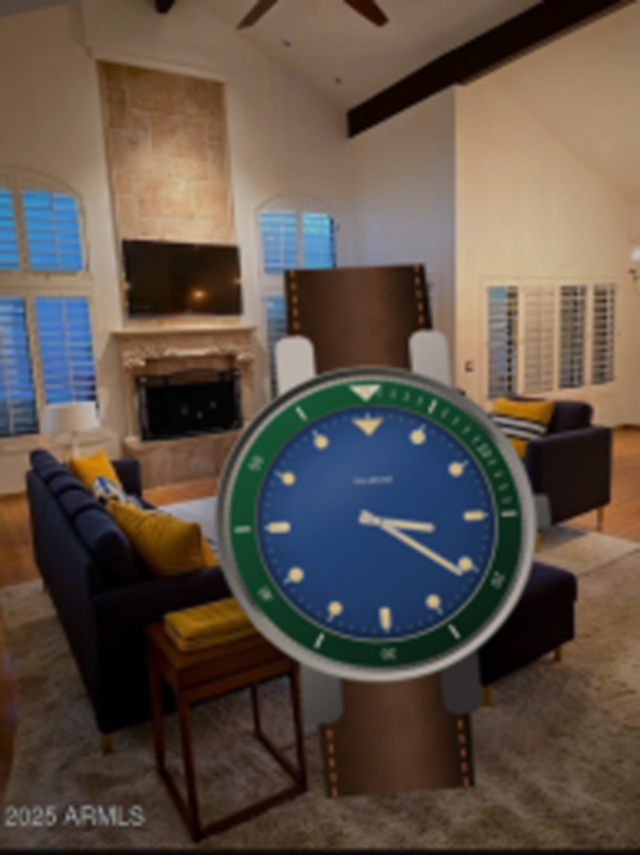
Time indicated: 3:21
